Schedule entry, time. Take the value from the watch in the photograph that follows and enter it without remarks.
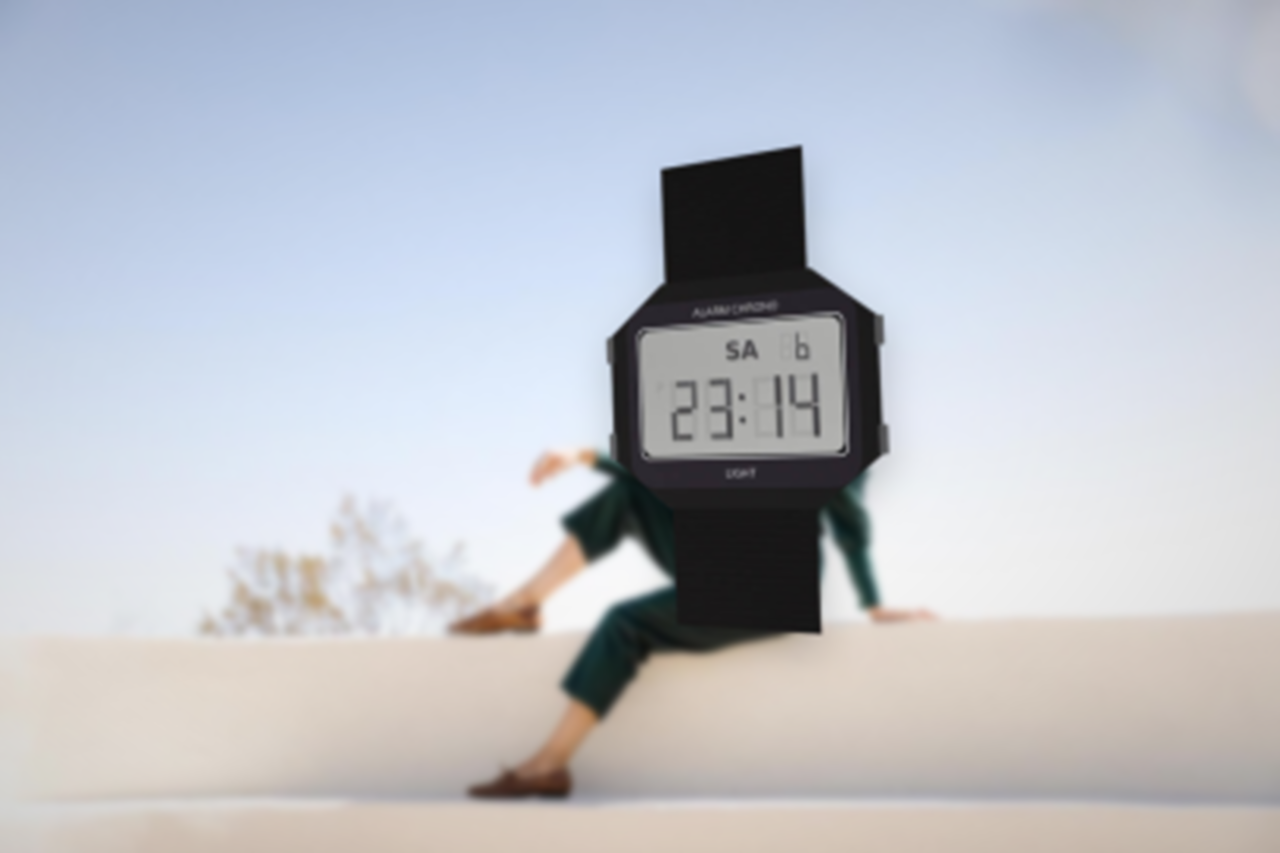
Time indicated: 23:14
